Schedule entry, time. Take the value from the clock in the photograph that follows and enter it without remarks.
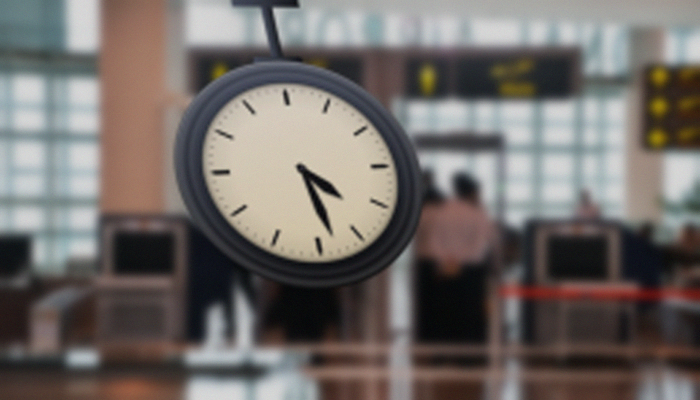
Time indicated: 4:28
